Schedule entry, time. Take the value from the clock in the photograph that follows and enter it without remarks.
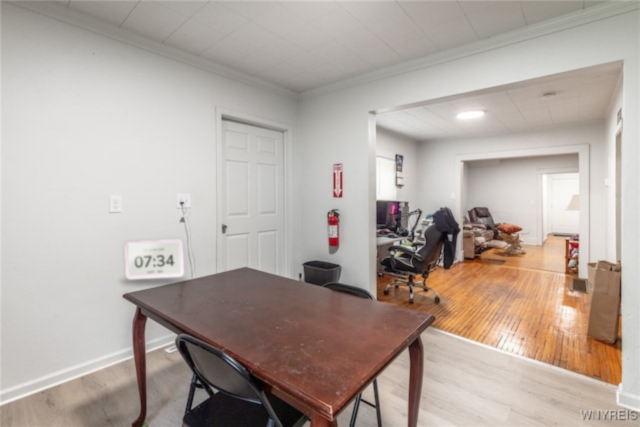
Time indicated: 7:34
